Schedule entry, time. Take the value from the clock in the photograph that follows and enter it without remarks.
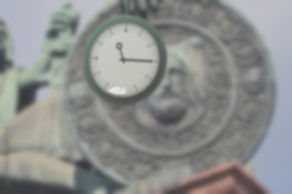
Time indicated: 11:15
